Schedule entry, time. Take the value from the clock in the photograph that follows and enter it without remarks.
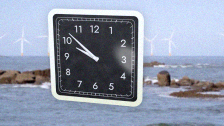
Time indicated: 9:52
